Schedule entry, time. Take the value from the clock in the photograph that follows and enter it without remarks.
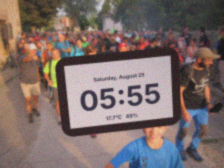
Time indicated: 5:55
